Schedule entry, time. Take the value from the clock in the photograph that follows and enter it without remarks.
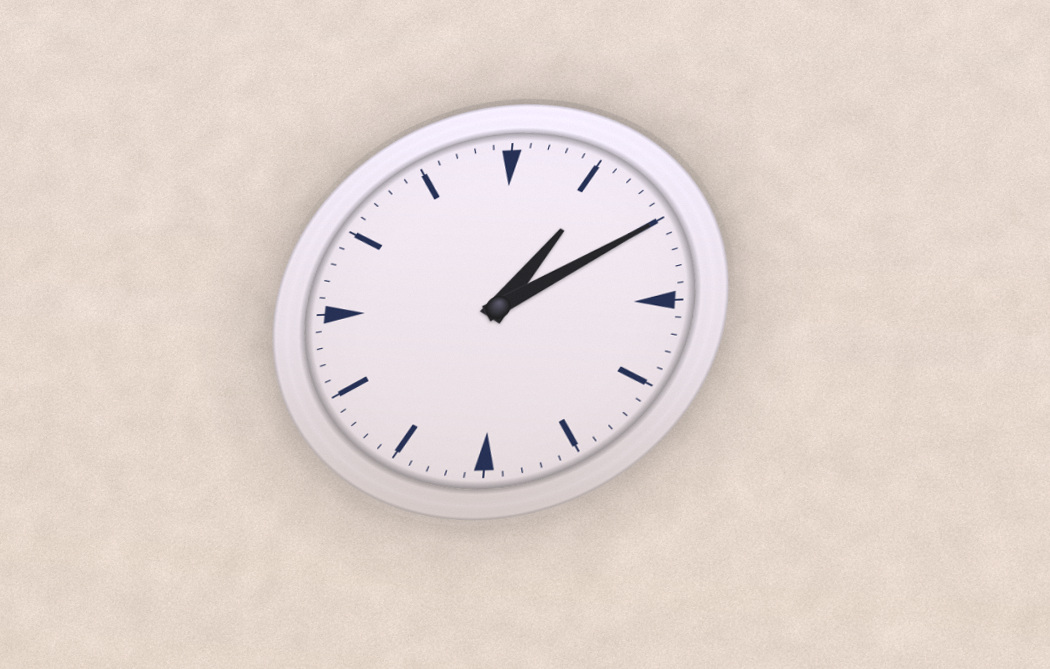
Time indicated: 1:10
